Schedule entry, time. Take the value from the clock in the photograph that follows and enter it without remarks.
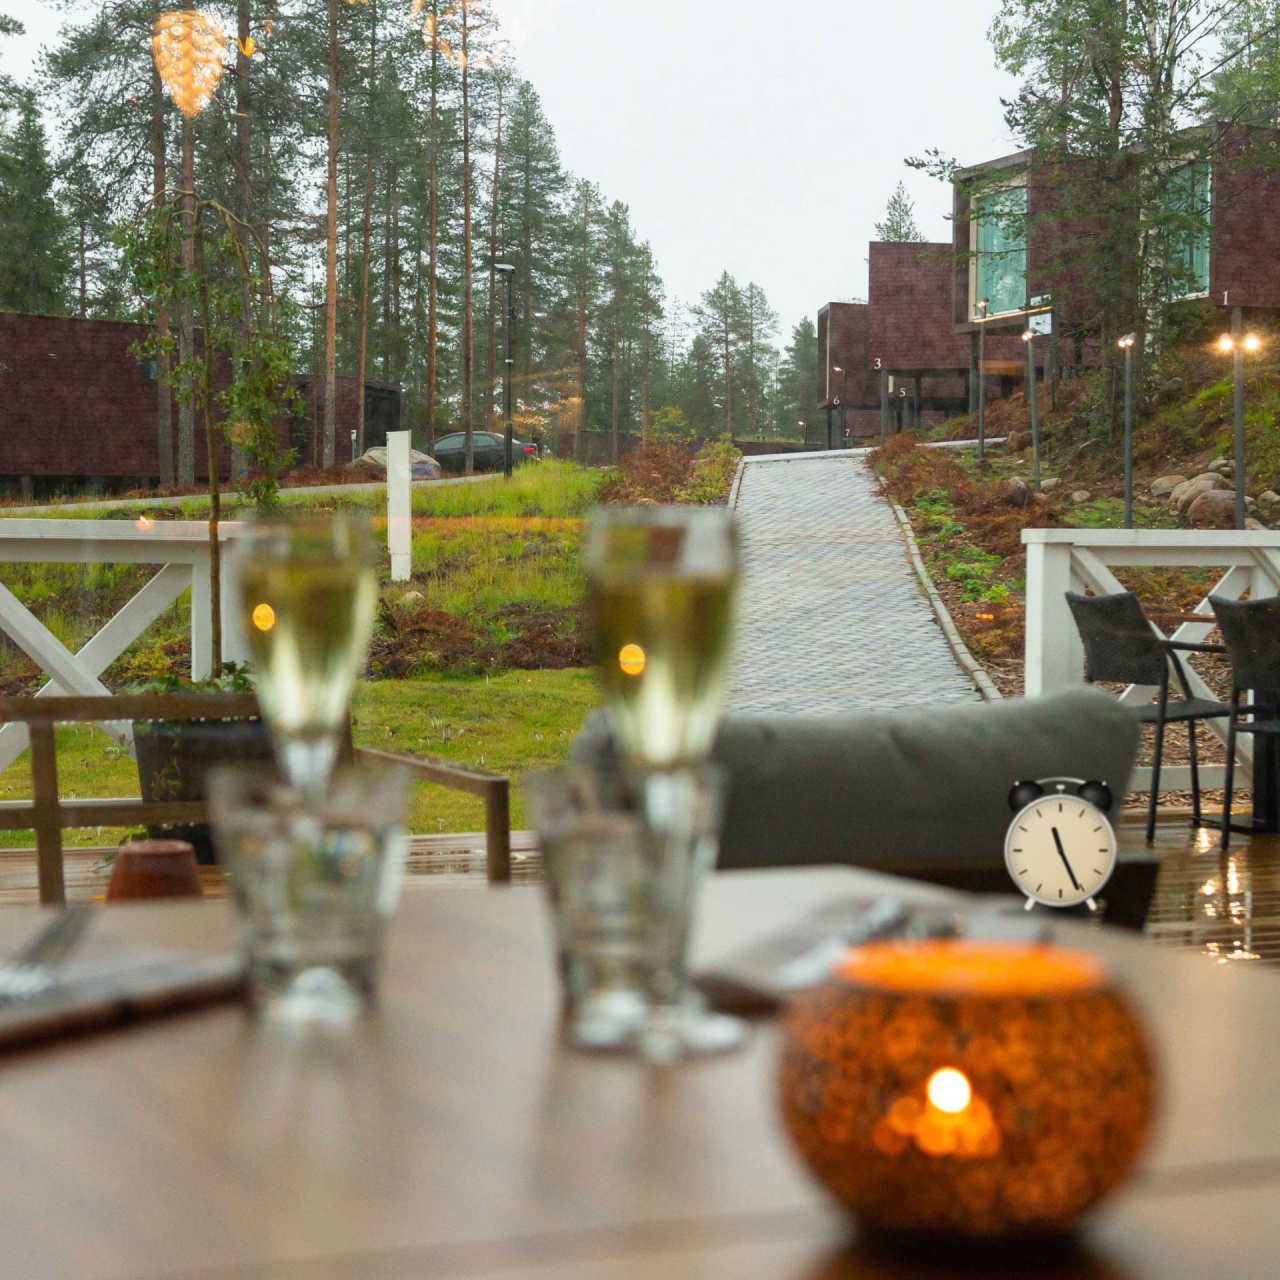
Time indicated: 11:26
